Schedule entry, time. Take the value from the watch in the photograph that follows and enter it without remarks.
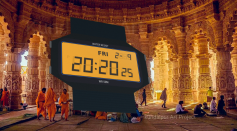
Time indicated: 20:20:25
